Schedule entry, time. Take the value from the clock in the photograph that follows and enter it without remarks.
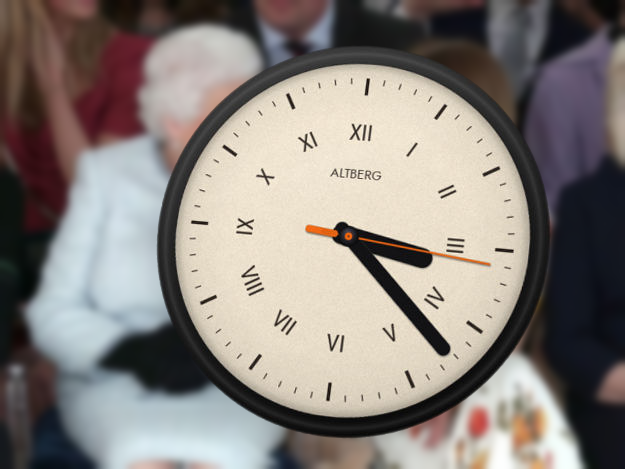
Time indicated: 3:22:16
